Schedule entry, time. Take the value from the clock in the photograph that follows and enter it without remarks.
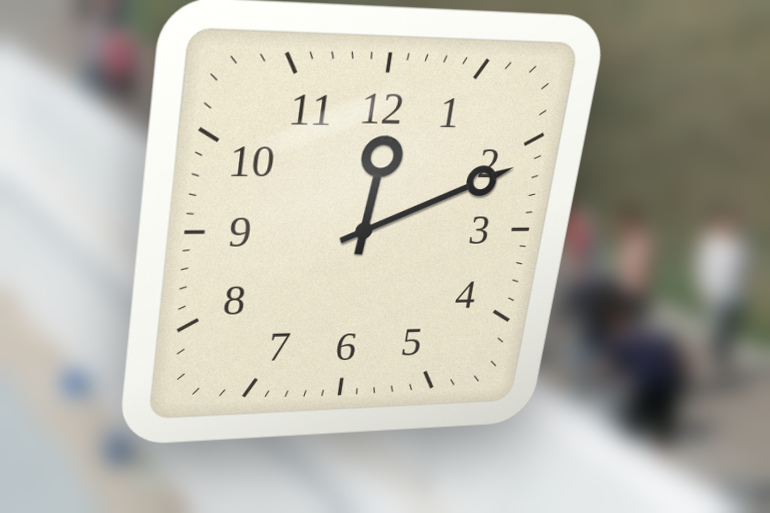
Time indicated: 12:11
